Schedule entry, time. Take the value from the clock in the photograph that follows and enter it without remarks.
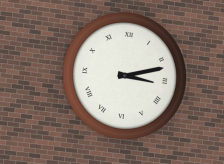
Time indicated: 3:12
